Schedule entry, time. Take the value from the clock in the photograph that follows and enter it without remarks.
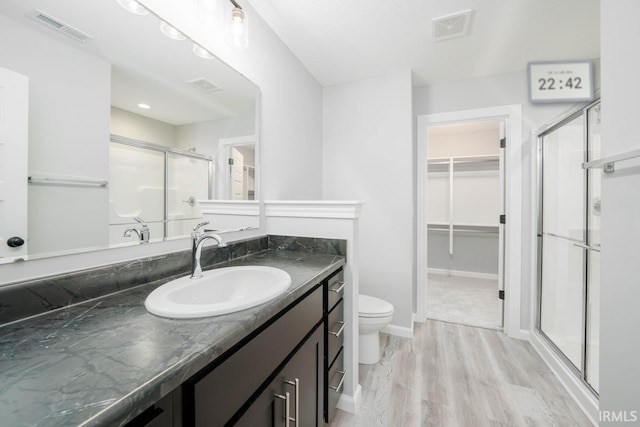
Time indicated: 22:42
